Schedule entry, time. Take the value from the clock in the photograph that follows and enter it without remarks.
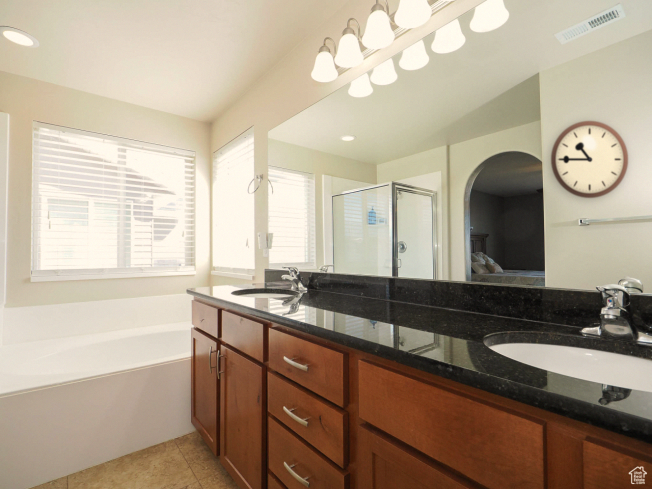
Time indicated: 10:45
